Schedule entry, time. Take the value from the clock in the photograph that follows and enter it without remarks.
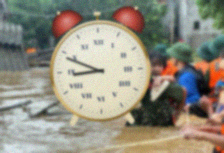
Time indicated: 8:49
